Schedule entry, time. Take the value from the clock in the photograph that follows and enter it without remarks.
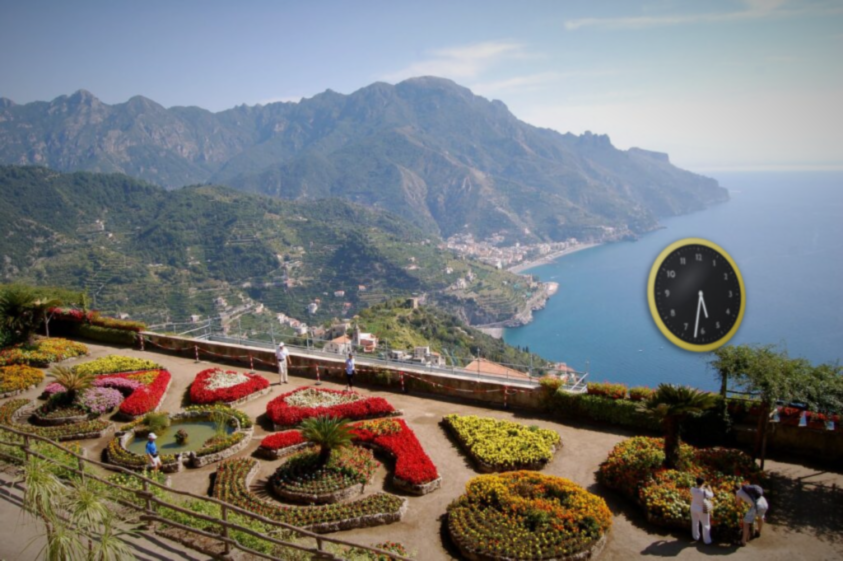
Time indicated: 5:32
